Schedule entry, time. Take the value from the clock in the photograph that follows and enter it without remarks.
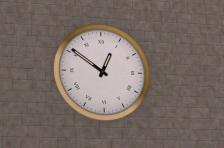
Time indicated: 12:51
